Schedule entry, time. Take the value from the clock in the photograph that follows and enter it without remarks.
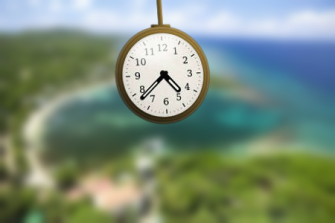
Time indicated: 4:38
